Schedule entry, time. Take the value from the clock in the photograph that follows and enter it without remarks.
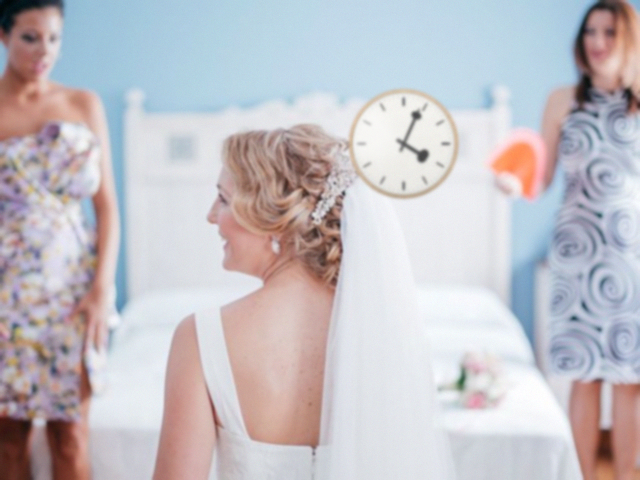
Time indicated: 4:04
